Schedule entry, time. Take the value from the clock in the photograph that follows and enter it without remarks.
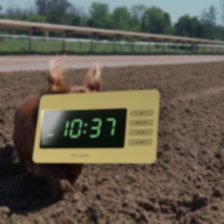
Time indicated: 10:37
